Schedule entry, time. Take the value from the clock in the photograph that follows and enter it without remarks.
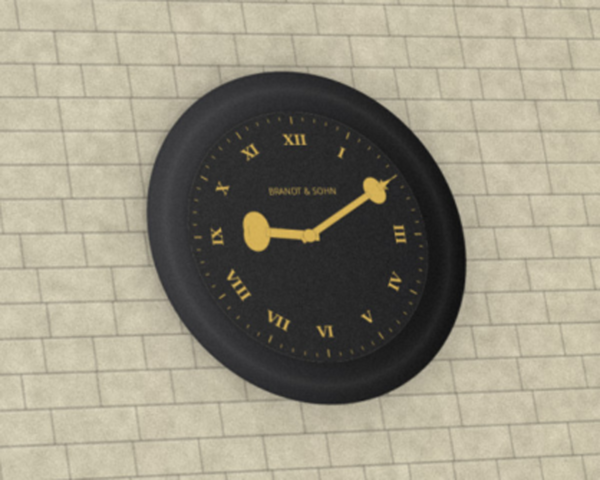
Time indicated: 9:10
